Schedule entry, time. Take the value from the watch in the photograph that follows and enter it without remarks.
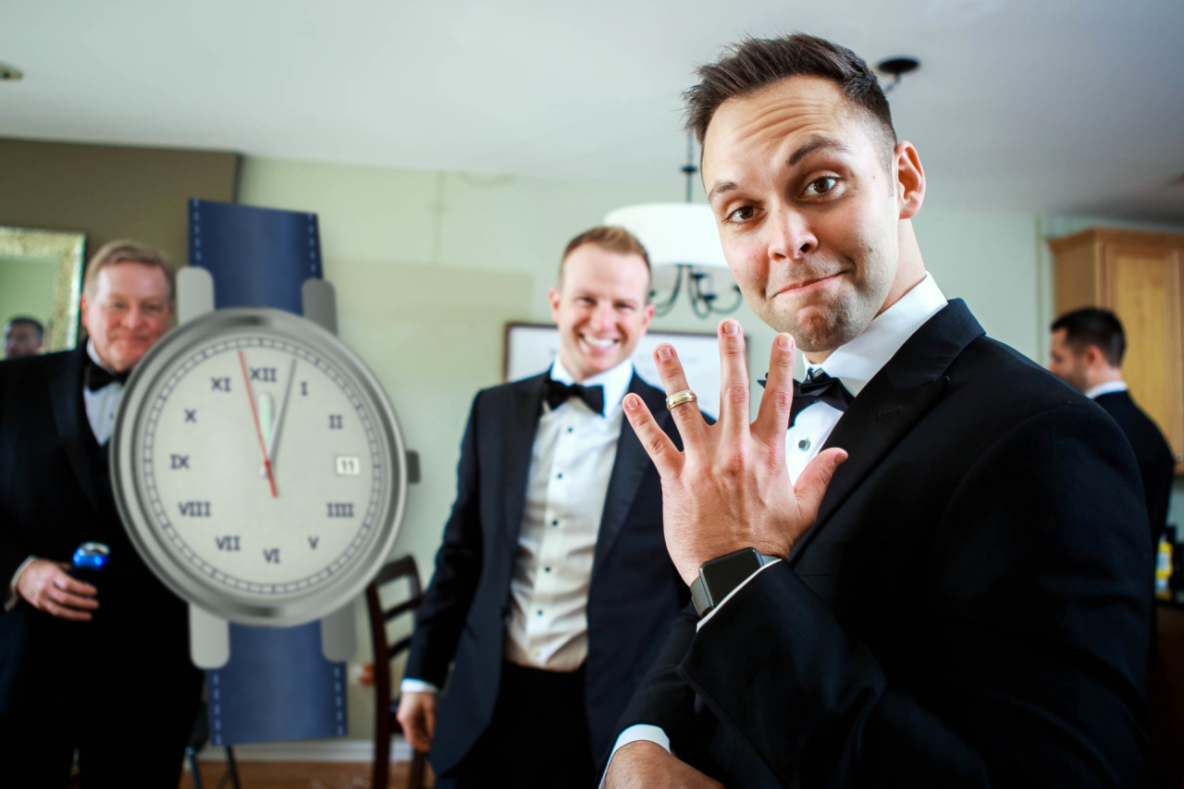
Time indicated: 12:02:58
